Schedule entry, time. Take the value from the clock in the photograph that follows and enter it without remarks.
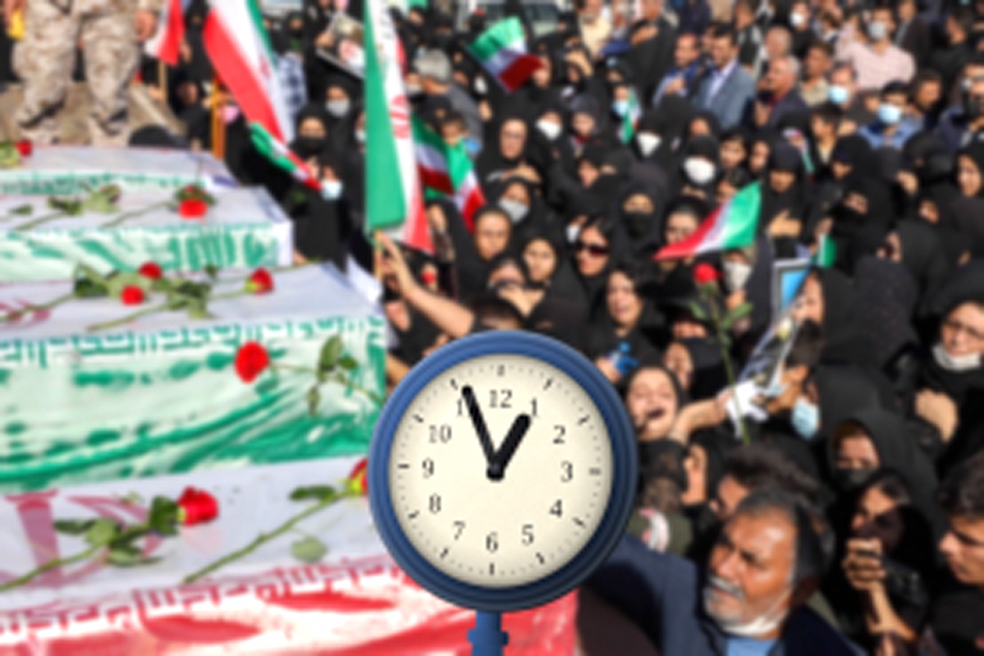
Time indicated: 12:56
